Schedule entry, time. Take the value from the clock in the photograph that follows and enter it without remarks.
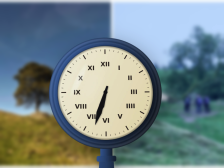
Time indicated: 6:33
